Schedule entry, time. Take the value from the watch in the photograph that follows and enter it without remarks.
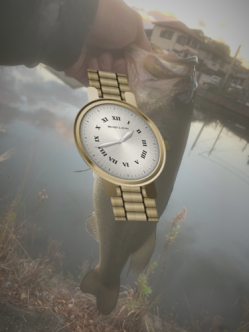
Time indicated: 1:42
